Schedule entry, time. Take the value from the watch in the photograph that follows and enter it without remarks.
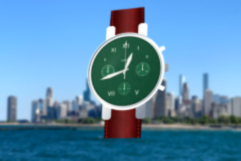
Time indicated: 12:42
